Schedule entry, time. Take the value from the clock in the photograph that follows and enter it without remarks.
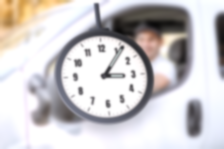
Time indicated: 3:06
